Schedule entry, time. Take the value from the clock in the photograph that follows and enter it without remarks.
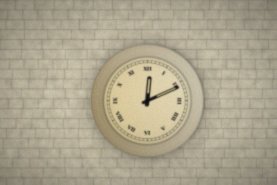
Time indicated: 12:11
